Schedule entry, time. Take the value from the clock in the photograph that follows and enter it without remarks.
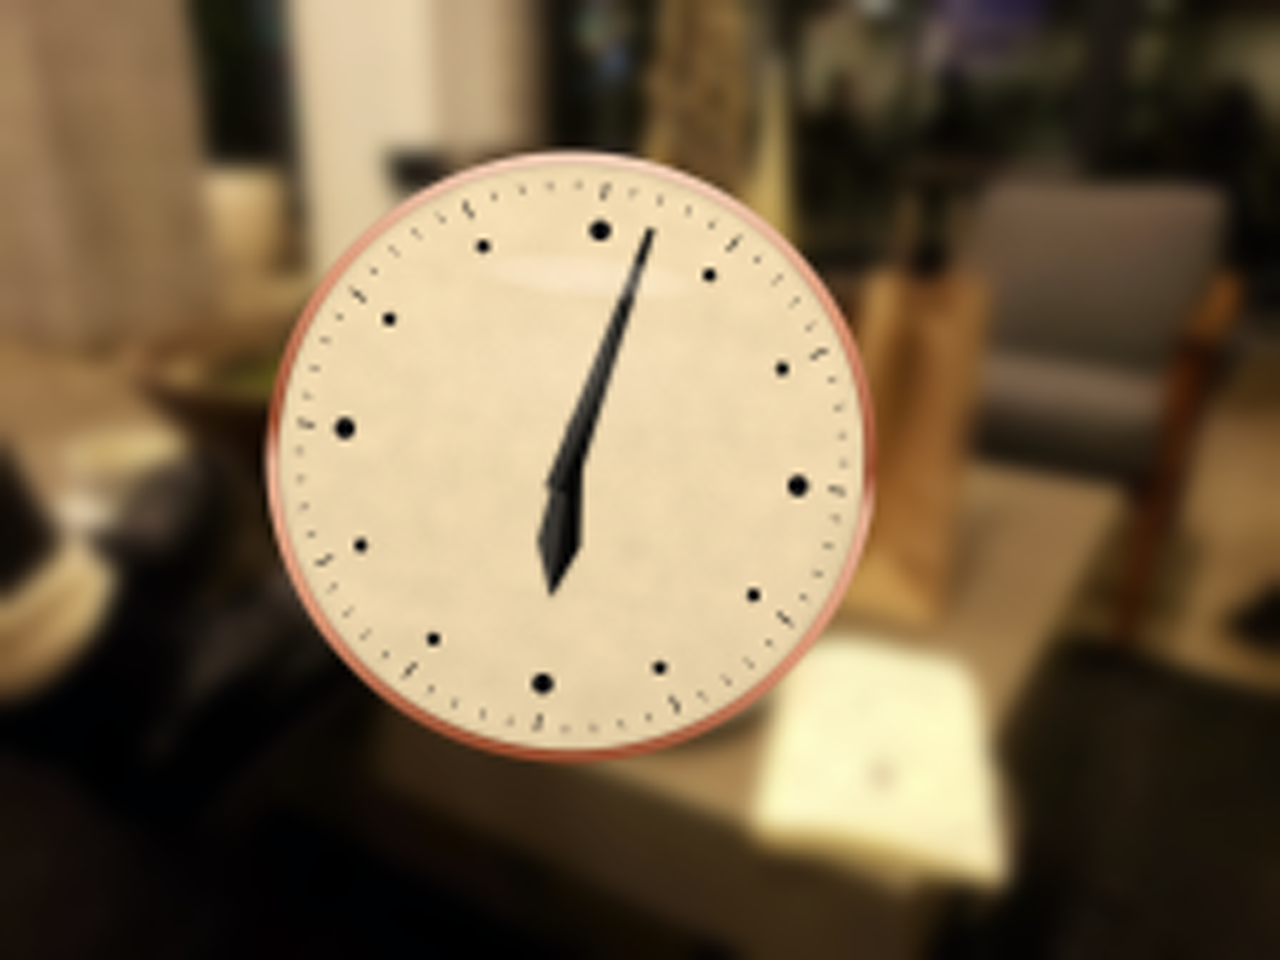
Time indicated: 6:02
